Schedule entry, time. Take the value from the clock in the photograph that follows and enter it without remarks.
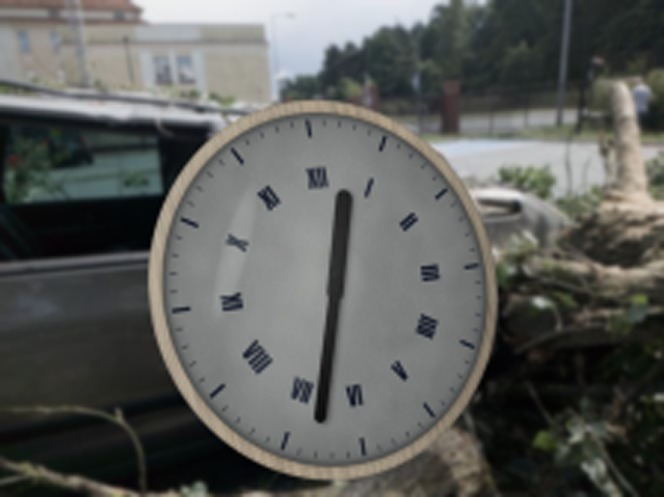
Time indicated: 12:33
